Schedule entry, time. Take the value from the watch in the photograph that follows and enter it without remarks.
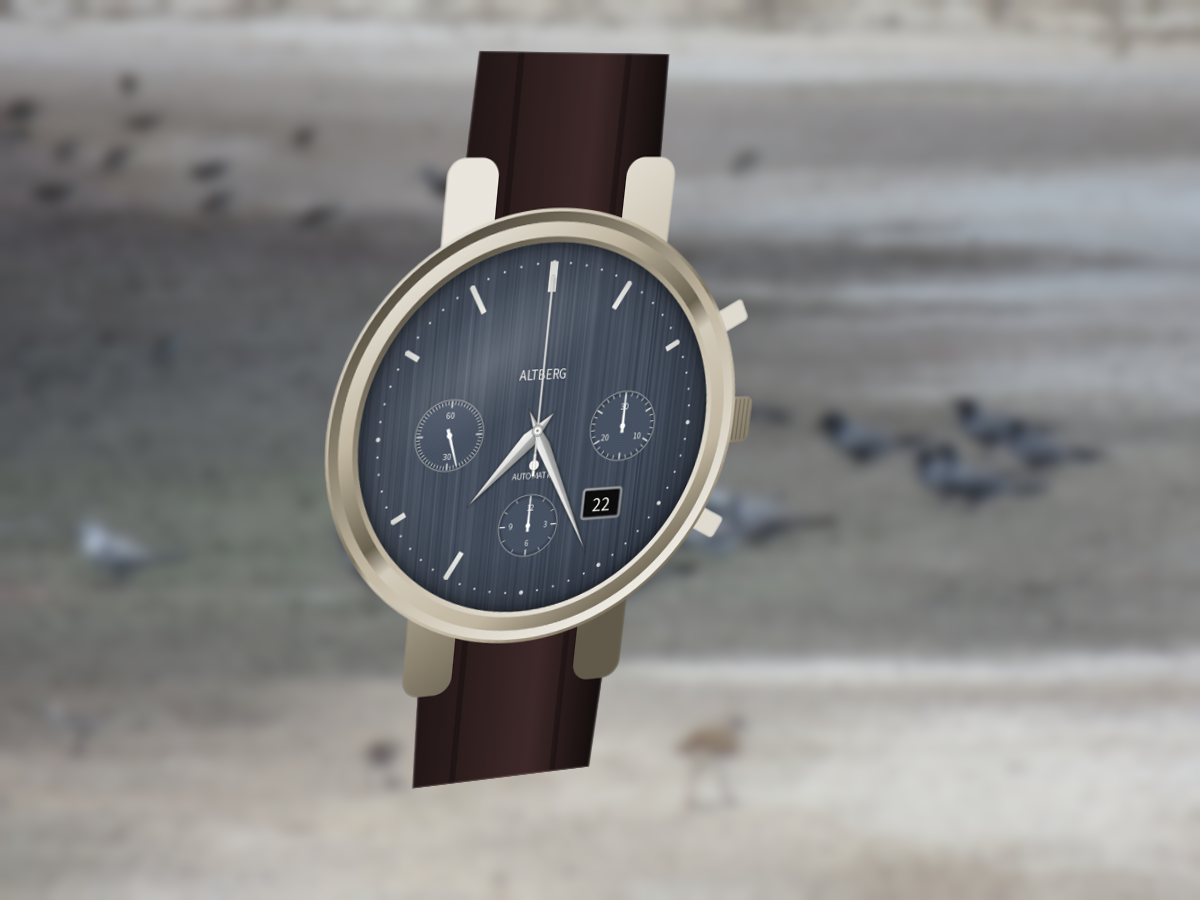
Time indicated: 7:25:27
